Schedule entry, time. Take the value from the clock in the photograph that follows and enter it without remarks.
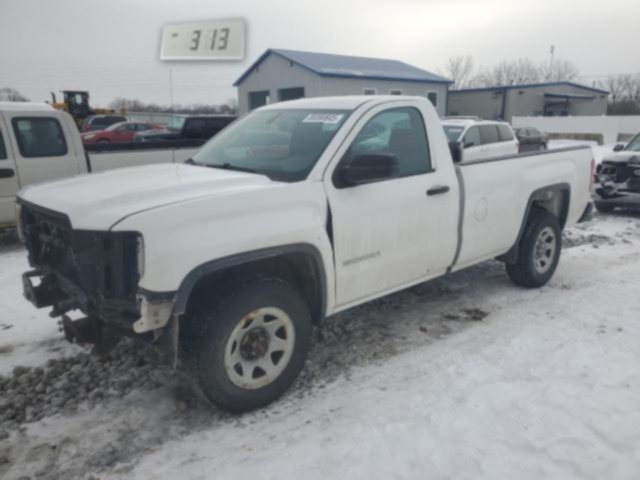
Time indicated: 3:13
